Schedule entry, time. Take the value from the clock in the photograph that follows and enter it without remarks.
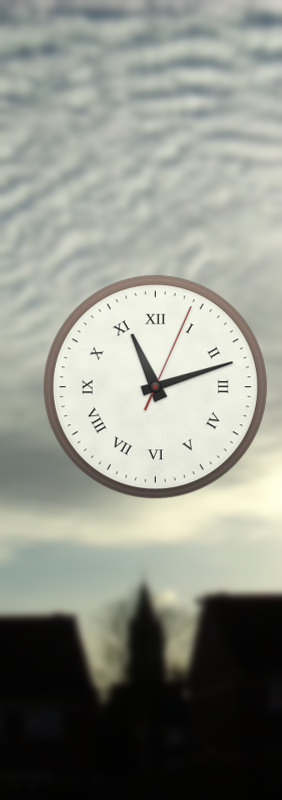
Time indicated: 11:12:04
